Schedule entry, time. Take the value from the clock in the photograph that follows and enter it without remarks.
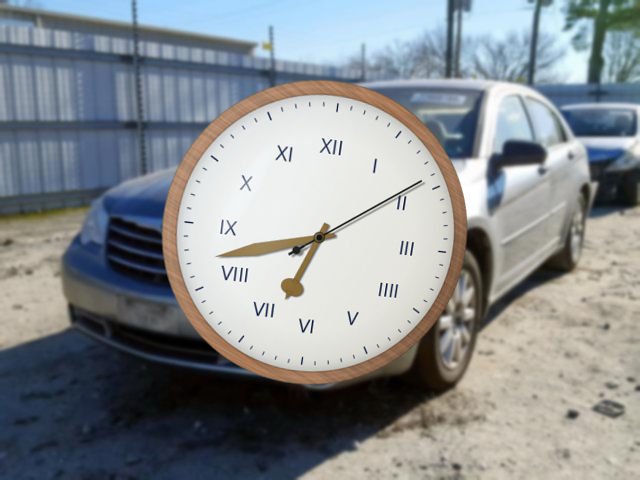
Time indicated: 6:42:09
